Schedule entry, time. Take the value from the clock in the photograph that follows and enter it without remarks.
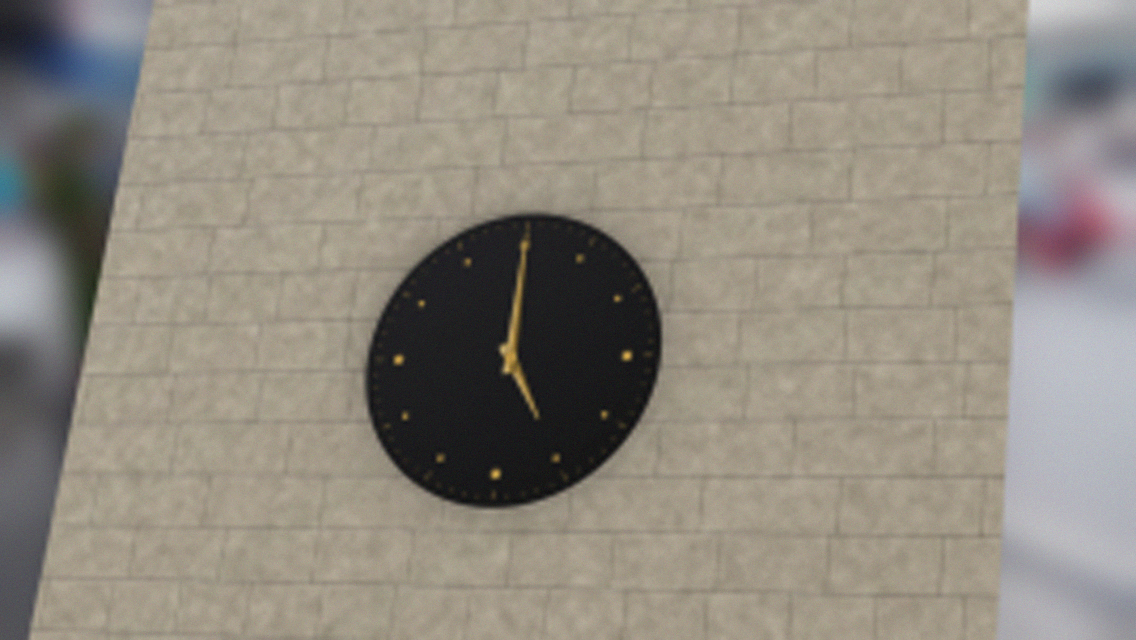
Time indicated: 5:00
